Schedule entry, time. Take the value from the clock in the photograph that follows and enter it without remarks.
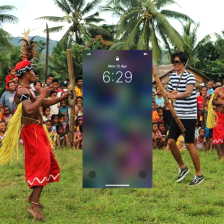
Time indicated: 6:29
